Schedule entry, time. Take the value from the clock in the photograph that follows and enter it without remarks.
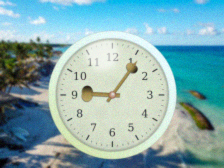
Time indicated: 9:06
